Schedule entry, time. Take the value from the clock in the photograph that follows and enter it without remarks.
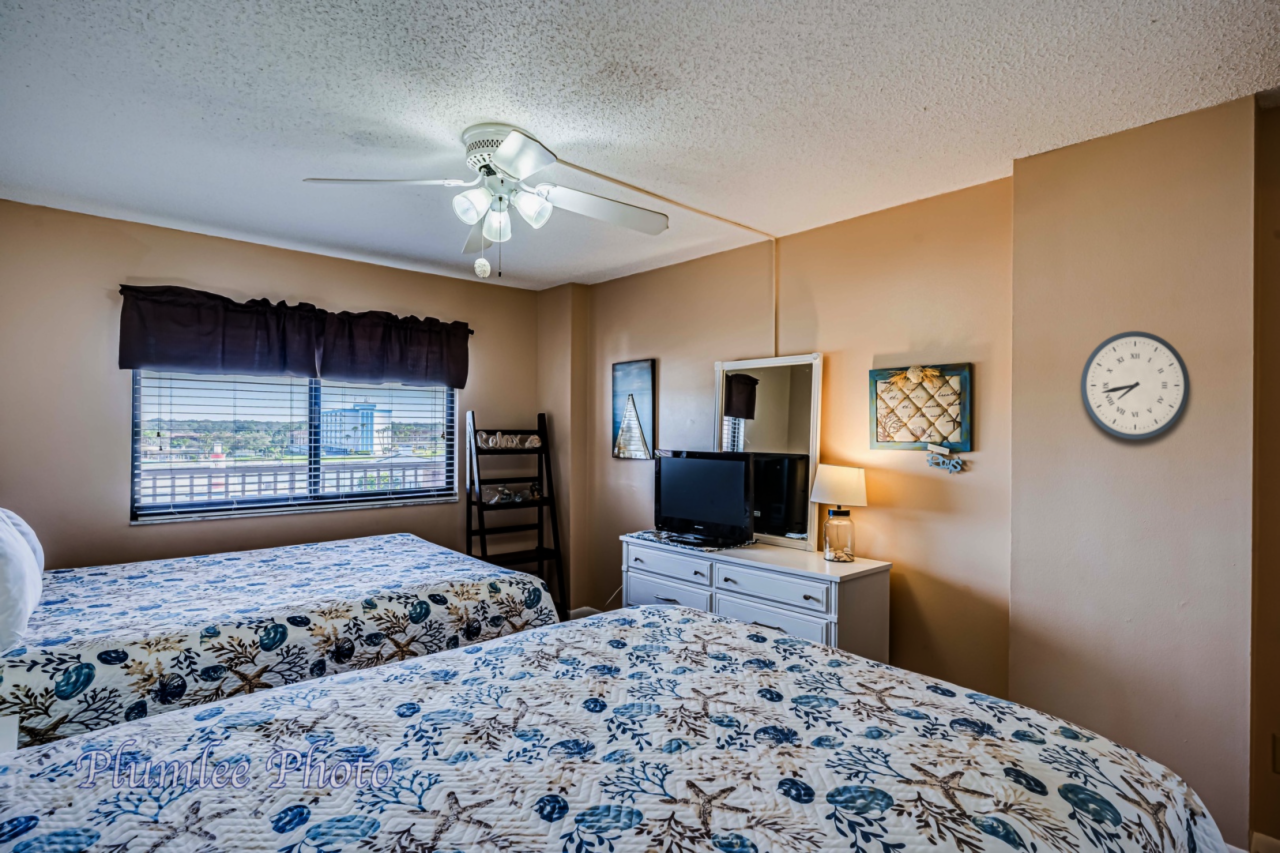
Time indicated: 7:43
